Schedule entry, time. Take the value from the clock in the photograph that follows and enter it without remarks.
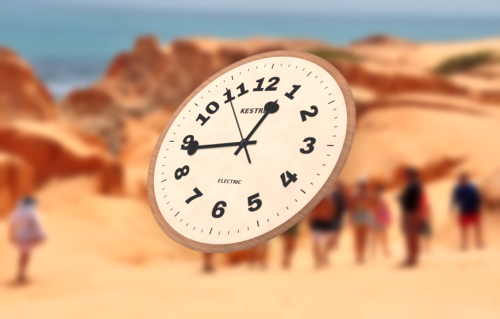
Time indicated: 12:43:54
